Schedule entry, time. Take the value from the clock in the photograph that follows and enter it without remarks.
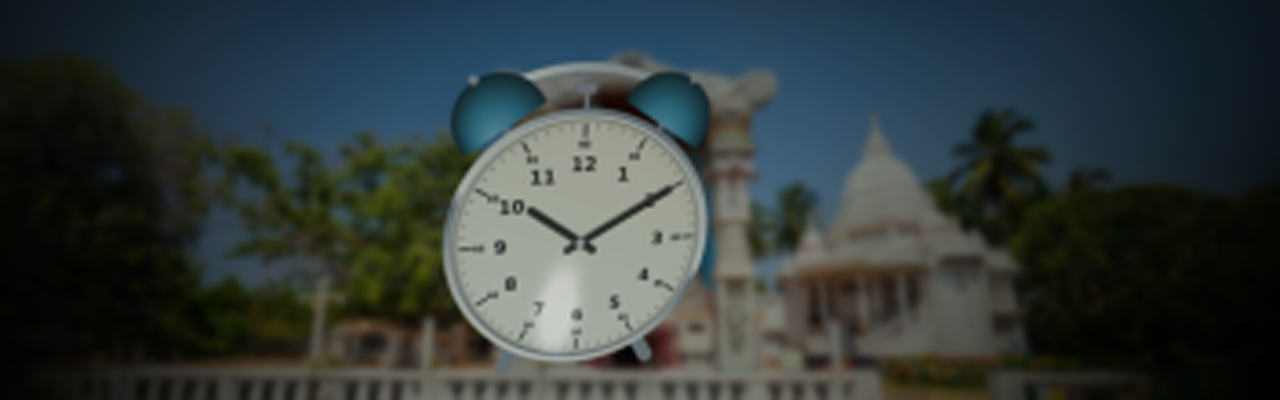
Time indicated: 10:10
